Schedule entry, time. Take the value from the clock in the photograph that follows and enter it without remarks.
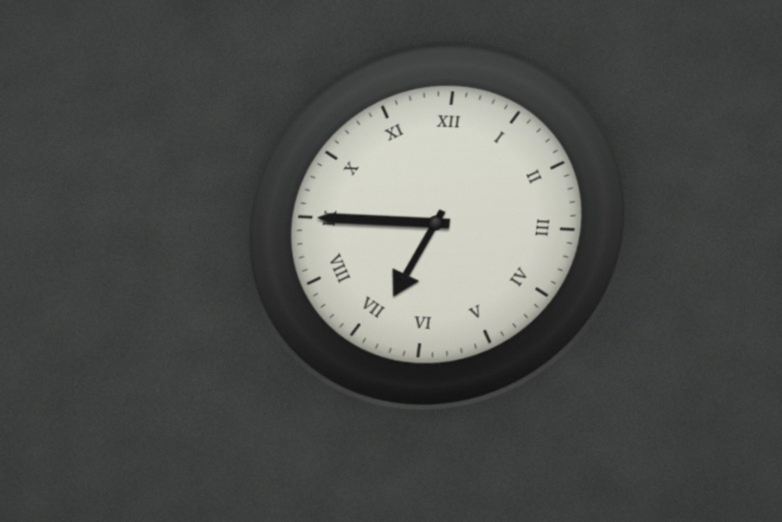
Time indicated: 6:45
